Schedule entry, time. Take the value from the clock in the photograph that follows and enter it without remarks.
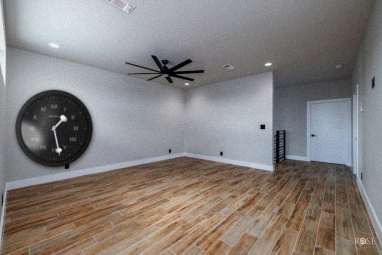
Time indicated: 1:28
